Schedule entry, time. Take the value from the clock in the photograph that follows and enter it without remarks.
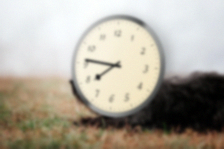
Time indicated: 7:46
